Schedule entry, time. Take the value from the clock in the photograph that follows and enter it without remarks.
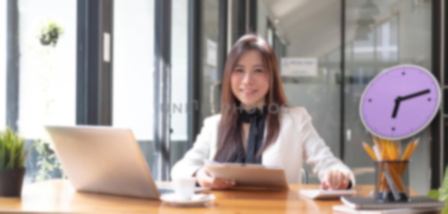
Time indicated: 6:12
